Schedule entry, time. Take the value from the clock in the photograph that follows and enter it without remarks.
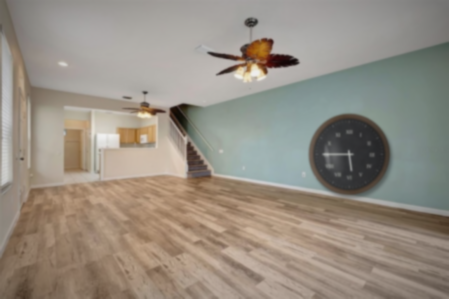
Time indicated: 5:45
